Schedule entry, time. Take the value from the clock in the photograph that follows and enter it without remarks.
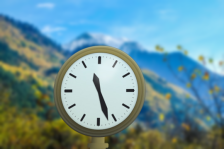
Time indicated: 11:27
